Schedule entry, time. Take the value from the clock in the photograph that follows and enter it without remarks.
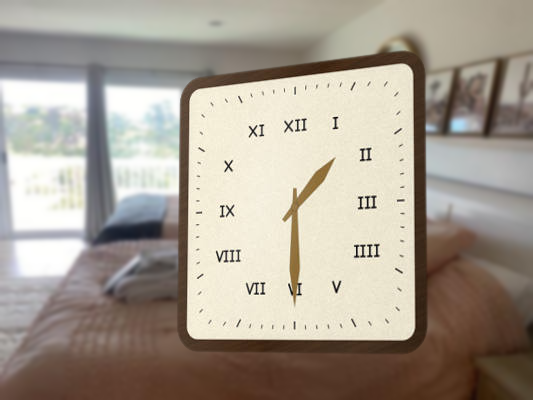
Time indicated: 1:30
